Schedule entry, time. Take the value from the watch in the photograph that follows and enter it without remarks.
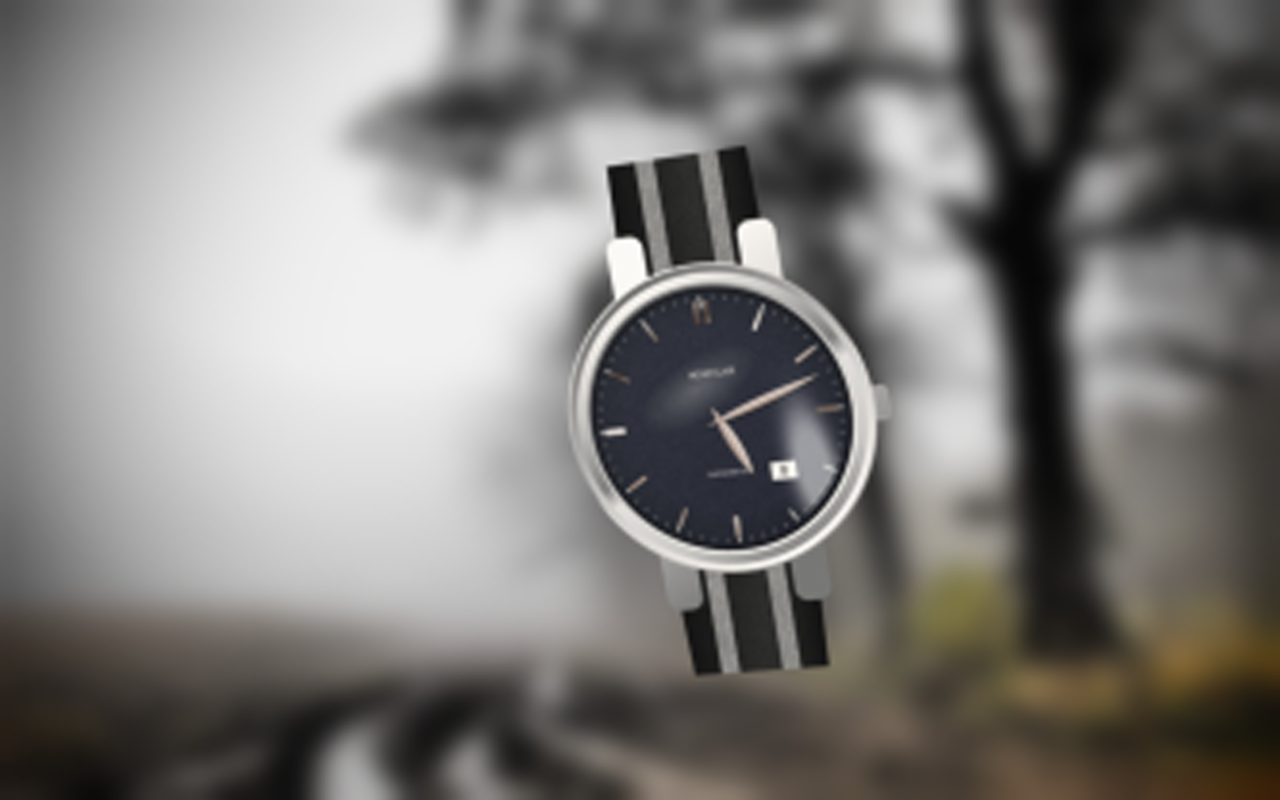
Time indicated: 5:12
